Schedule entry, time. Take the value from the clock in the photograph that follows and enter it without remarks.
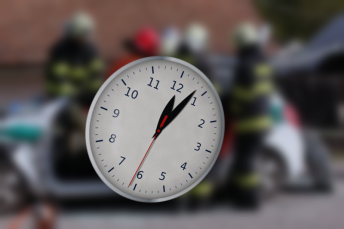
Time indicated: 12:03:31
